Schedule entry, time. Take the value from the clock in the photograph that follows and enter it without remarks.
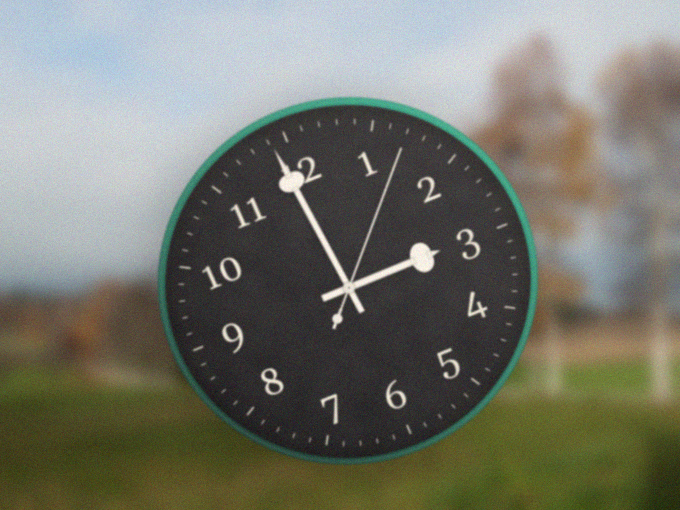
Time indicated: 2:59:07
